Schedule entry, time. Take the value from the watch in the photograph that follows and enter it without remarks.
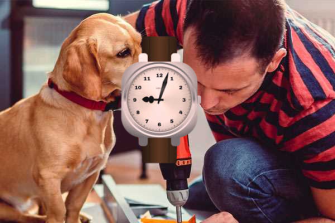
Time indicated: 9:03
